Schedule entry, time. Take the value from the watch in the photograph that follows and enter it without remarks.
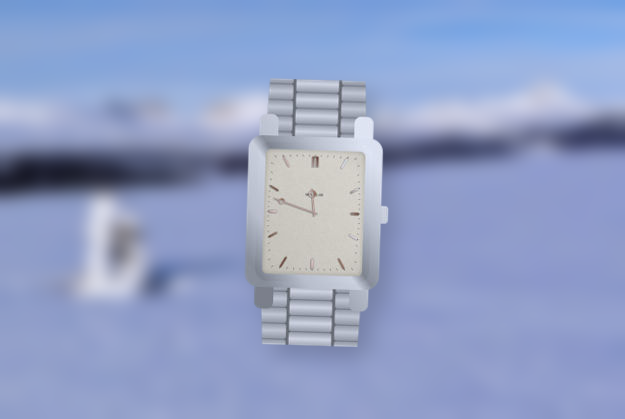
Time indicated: 11:48
